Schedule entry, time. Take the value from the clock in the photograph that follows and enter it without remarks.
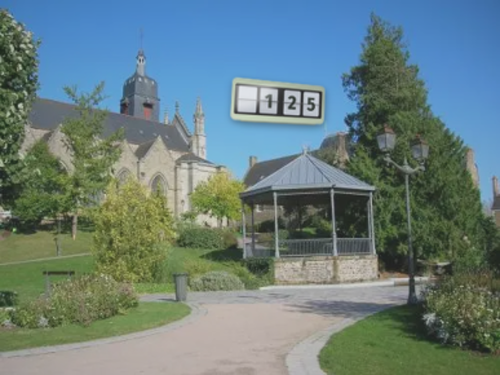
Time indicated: 1:25
